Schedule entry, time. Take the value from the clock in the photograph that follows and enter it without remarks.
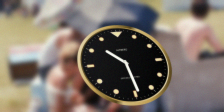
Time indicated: 10:29
